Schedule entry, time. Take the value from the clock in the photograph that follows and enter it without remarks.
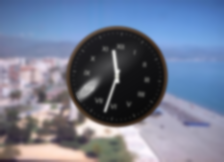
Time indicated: 11:32
